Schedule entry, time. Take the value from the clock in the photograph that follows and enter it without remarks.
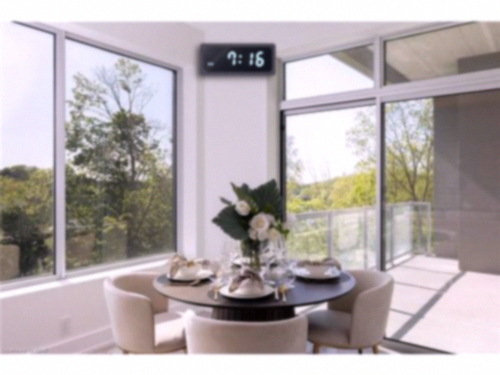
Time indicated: 7:16
